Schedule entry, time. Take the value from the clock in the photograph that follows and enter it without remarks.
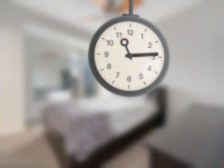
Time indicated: 11:14
